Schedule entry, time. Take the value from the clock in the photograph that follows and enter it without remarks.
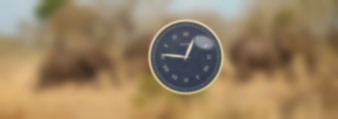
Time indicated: 12:46
